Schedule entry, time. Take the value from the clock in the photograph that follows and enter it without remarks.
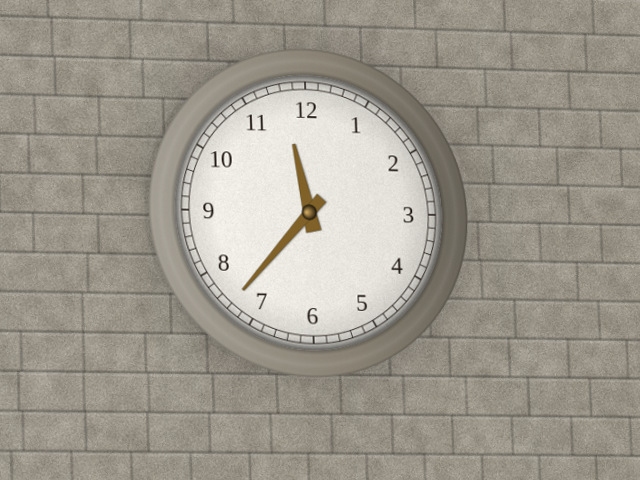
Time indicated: 11:37
